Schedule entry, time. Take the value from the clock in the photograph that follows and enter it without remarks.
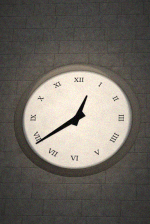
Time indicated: 12:39
